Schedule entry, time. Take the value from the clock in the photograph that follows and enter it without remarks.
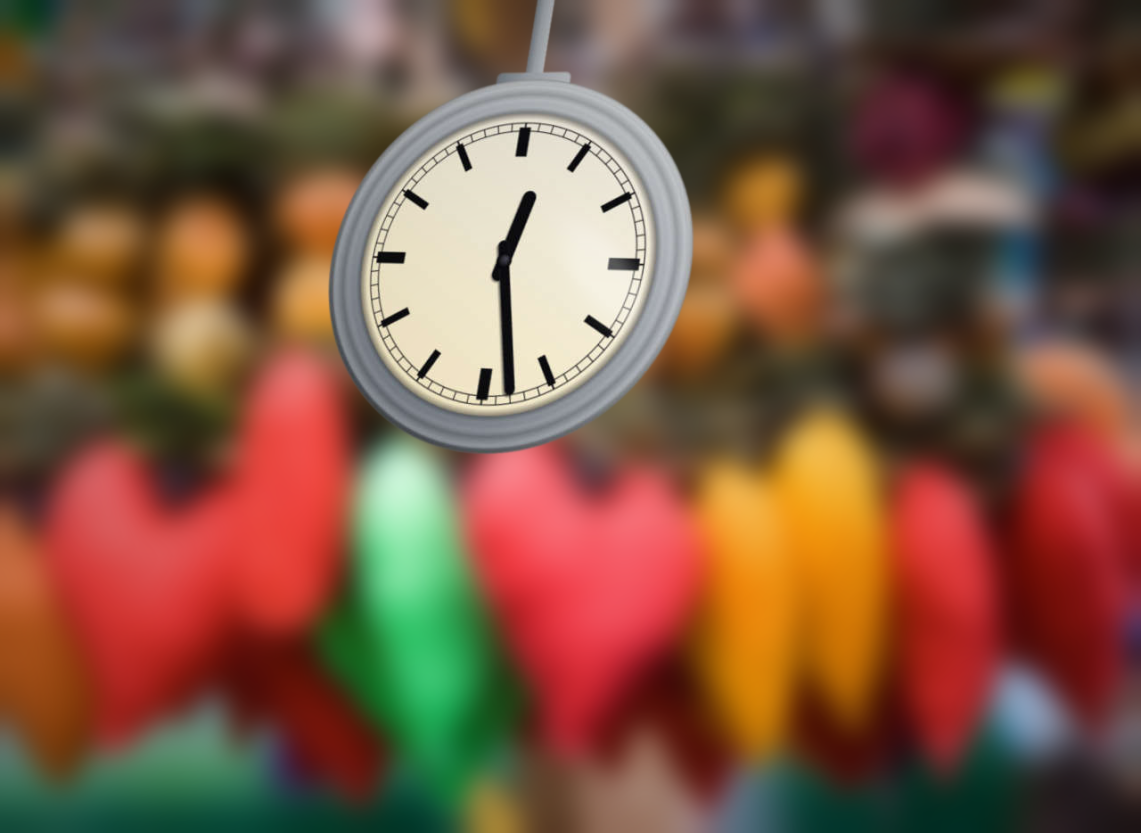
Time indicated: 12:28
